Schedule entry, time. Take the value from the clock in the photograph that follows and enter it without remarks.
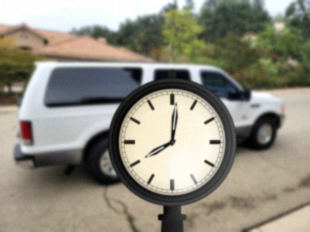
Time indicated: 8:01
